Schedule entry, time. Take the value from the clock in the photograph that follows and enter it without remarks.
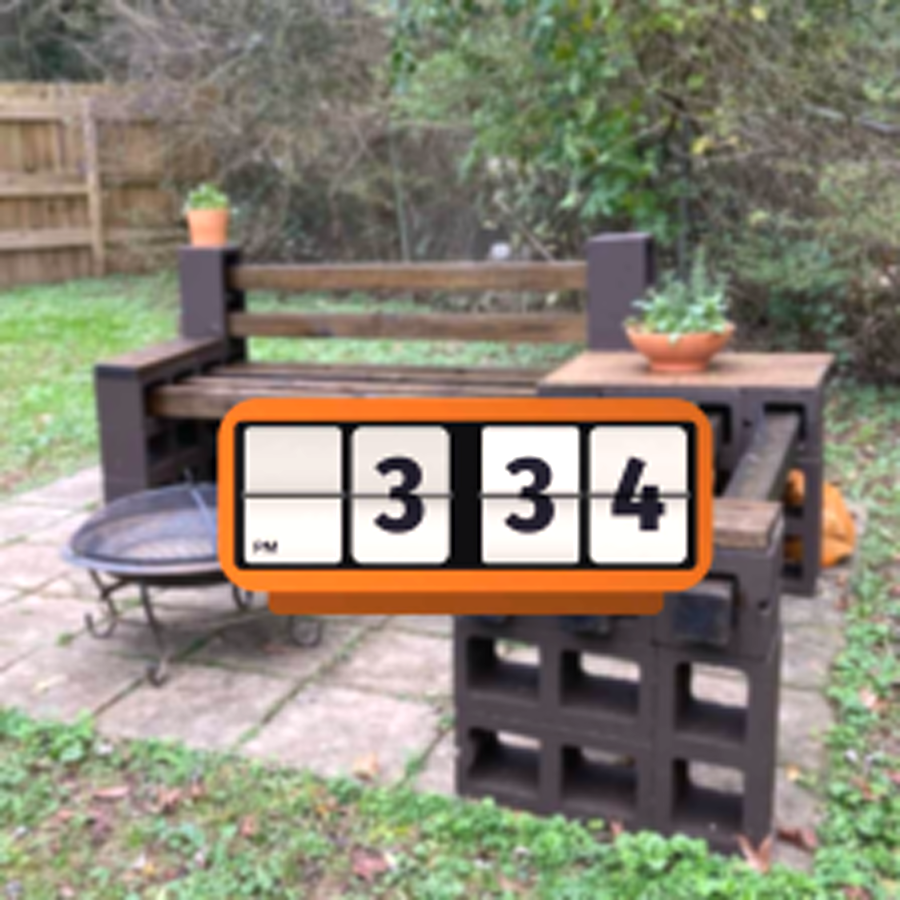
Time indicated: 3:34
